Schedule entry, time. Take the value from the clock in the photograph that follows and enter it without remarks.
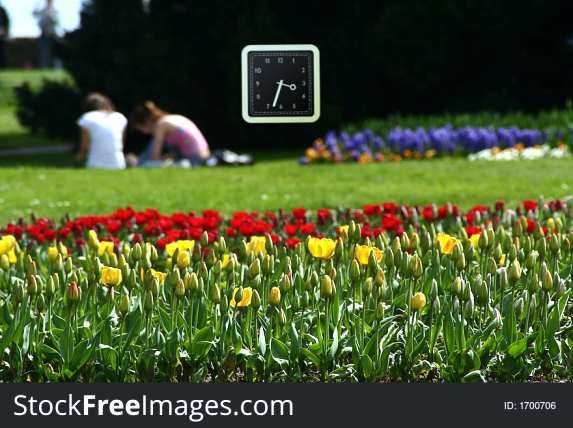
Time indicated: 3:33
